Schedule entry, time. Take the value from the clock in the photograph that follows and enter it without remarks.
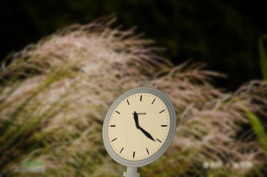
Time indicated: 11:21
